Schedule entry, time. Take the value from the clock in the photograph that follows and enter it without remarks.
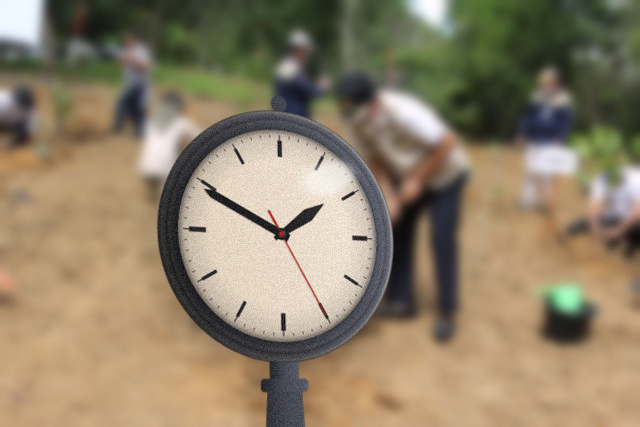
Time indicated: 1:49:25
